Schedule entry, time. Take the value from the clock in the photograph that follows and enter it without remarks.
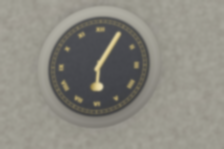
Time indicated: 6:05
